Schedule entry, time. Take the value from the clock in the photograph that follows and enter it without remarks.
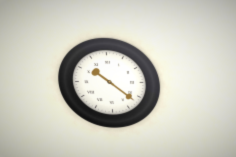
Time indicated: 10:22
